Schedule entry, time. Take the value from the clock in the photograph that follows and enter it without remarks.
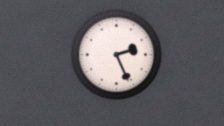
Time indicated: 2:26
